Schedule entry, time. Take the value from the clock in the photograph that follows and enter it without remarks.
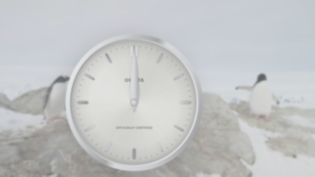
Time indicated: 12:00
